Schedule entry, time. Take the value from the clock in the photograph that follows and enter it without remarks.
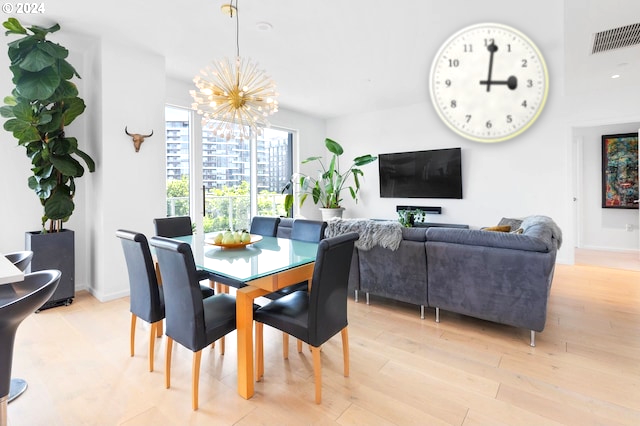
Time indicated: 3:01
